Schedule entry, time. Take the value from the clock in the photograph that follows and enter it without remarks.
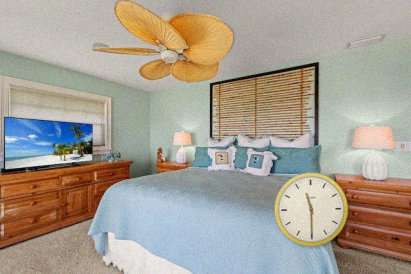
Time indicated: 11:30
